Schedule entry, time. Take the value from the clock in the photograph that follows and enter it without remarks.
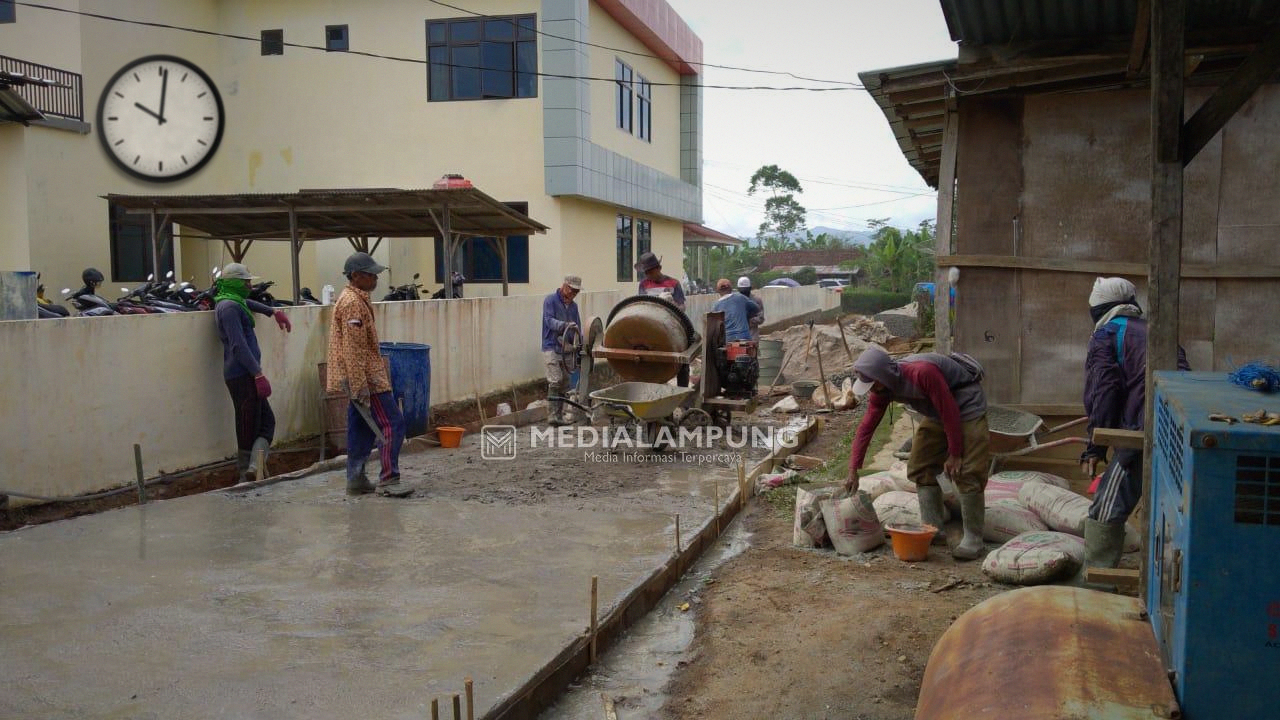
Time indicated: 10:01
